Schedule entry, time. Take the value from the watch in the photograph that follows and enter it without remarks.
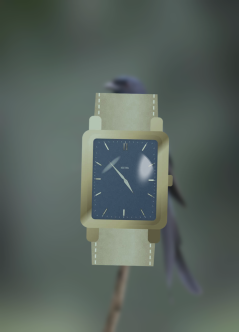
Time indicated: 4:53
